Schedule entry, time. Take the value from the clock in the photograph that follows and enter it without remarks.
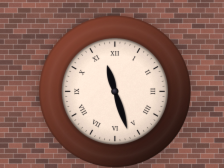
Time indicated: 11:27
